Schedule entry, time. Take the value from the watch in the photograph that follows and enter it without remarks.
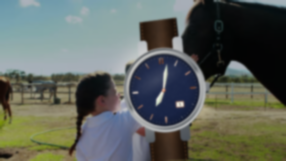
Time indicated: 7:02
